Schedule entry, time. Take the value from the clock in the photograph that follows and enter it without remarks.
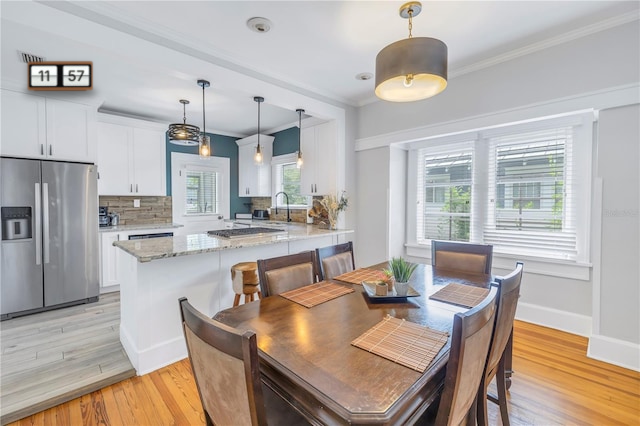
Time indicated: 11:57
